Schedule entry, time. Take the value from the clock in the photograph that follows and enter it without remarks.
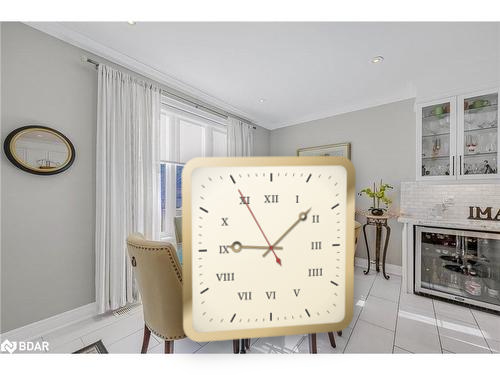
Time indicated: 9:07:55
